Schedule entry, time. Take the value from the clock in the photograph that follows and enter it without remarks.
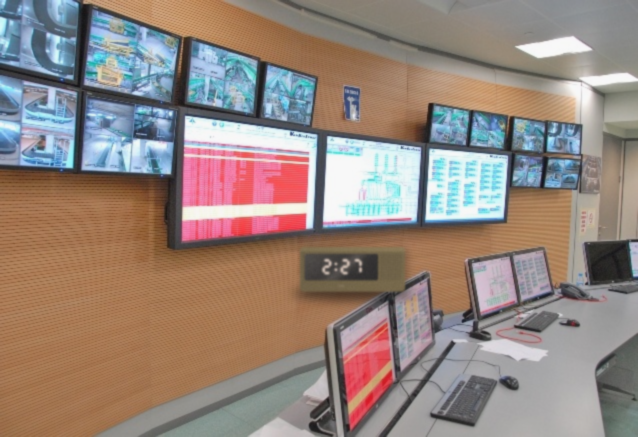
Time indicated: 2:27
